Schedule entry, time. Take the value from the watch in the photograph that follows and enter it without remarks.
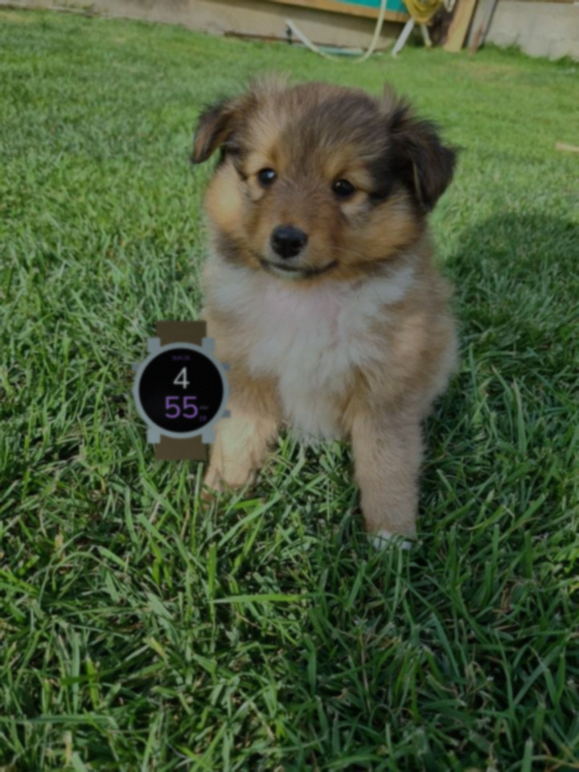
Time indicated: 4:55
